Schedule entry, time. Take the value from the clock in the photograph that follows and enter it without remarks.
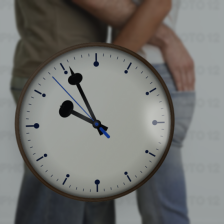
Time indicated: 9:55:53
